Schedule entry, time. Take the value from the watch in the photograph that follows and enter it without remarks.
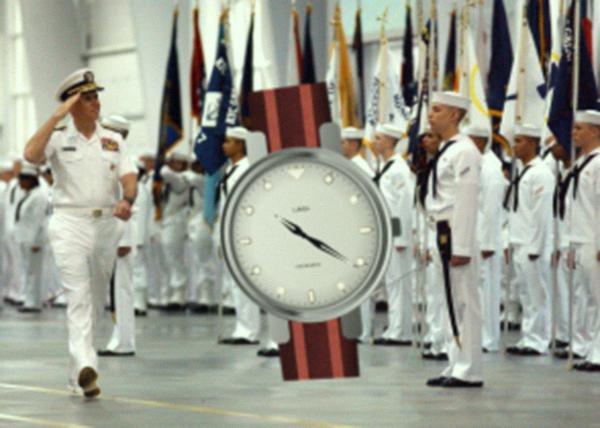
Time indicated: 10:21
